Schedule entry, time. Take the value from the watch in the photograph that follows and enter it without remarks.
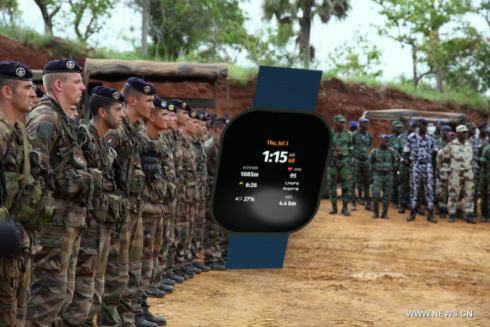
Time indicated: 1:15
